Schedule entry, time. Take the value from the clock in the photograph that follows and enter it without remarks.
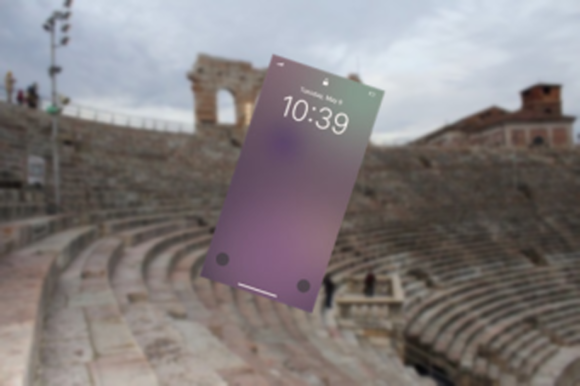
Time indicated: 10:39
